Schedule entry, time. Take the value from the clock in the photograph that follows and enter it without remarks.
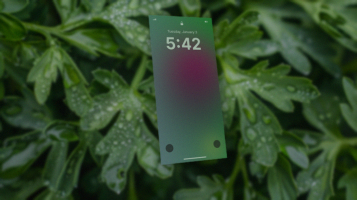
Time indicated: 5:42
